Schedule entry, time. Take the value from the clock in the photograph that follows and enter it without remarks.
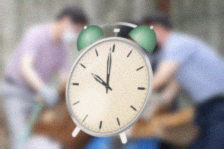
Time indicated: 9:59
